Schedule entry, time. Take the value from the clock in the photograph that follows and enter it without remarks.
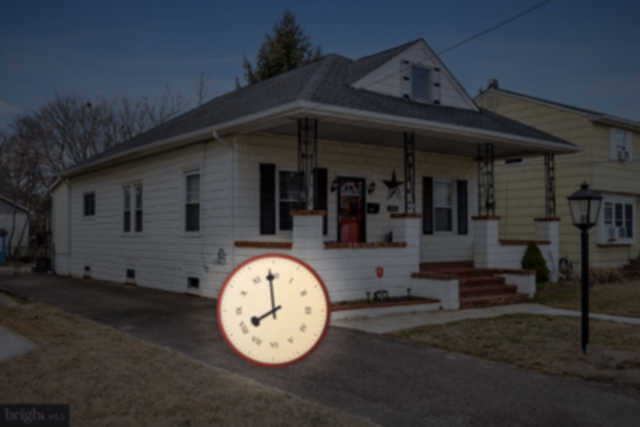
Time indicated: 7:59
